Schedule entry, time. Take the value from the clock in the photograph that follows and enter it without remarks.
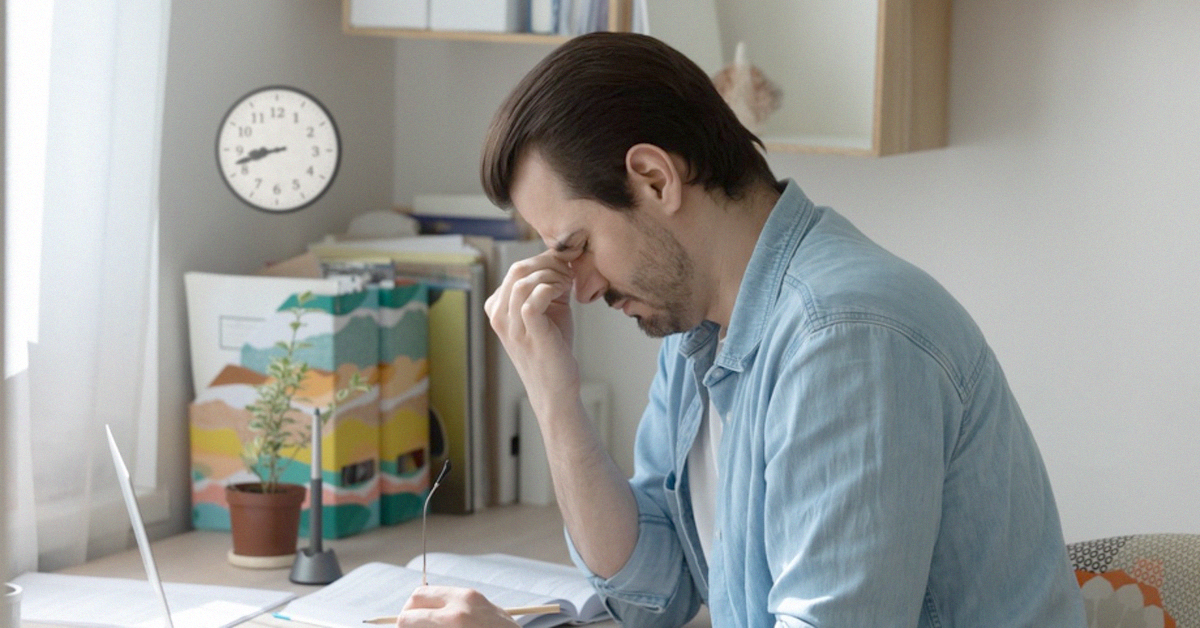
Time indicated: 8:42
